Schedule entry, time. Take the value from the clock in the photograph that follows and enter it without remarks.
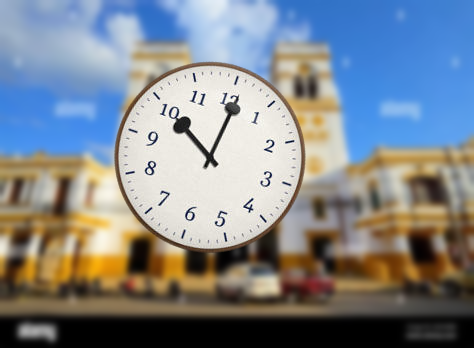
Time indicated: 10:01
